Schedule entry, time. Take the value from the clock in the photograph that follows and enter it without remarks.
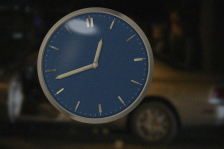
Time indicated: 12:43
